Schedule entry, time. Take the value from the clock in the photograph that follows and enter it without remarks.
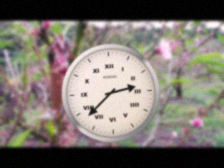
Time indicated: 2:38
